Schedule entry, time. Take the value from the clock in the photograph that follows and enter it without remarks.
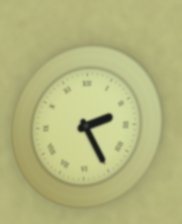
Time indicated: 2:25
